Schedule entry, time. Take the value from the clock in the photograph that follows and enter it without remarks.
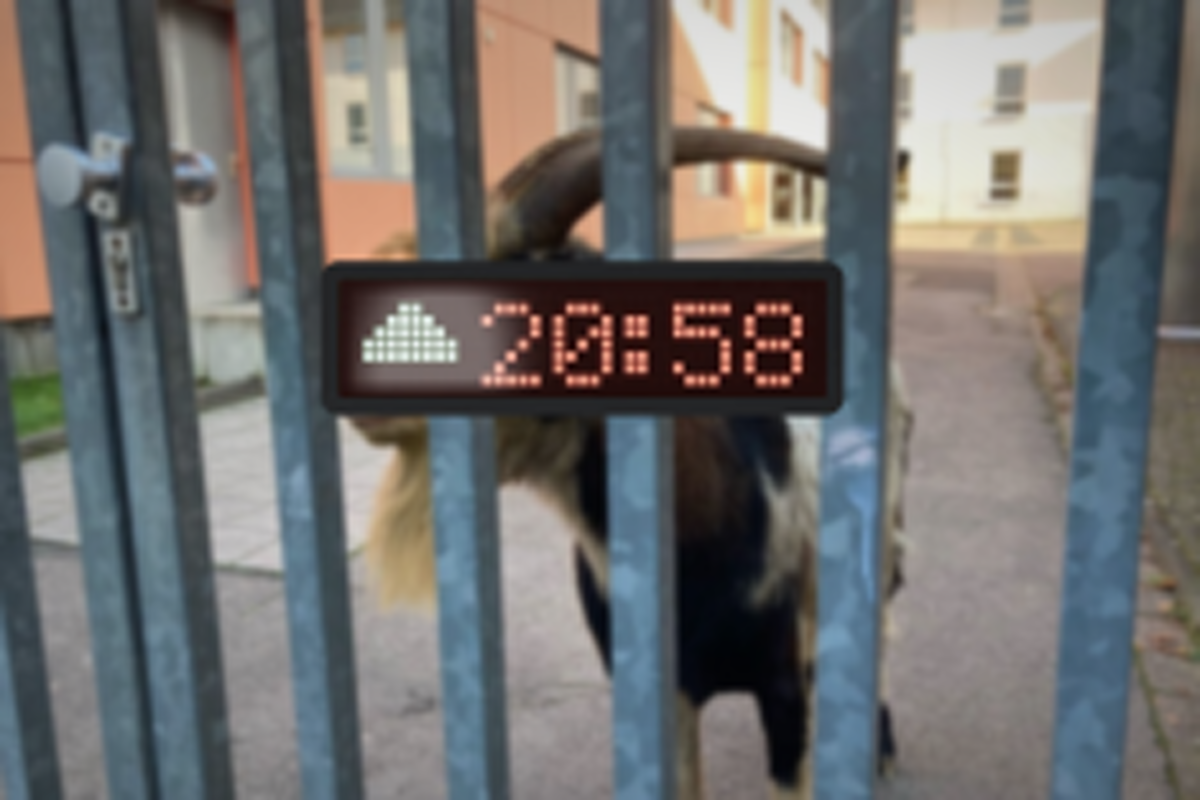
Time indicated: 20:58
